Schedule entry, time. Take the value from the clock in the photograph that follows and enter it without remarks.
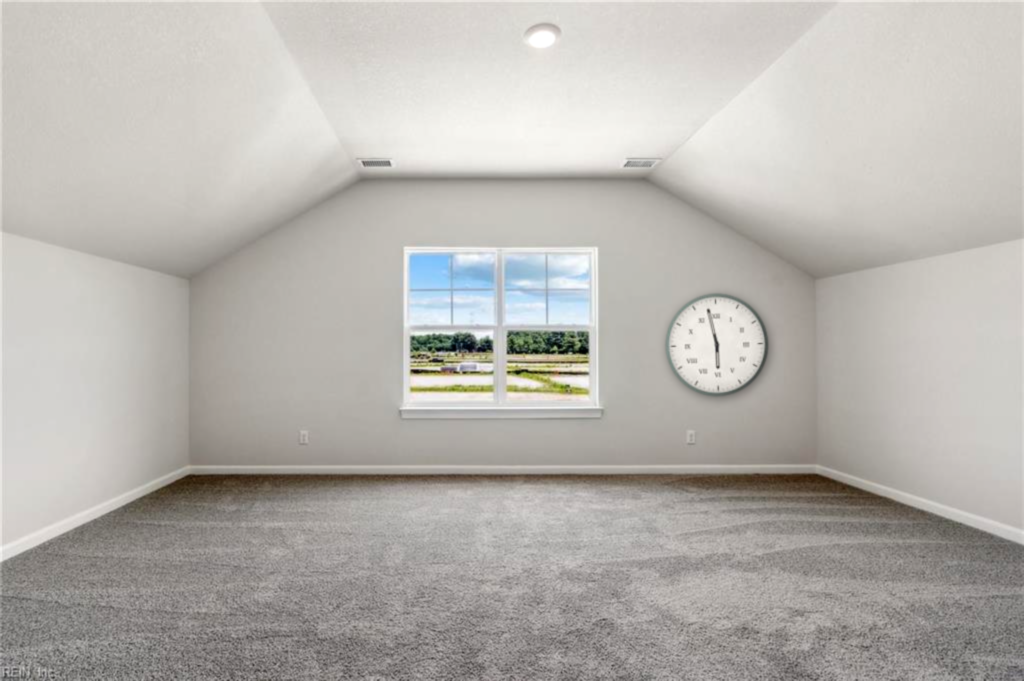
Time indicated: 5:58
